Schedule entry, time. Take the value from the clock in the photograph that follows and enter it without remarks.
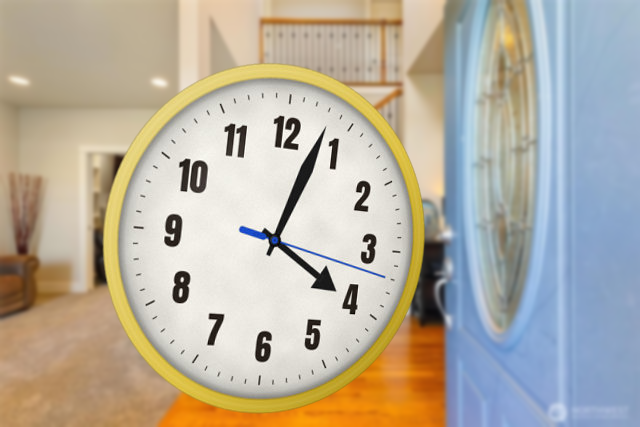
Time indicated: 4:03:17
